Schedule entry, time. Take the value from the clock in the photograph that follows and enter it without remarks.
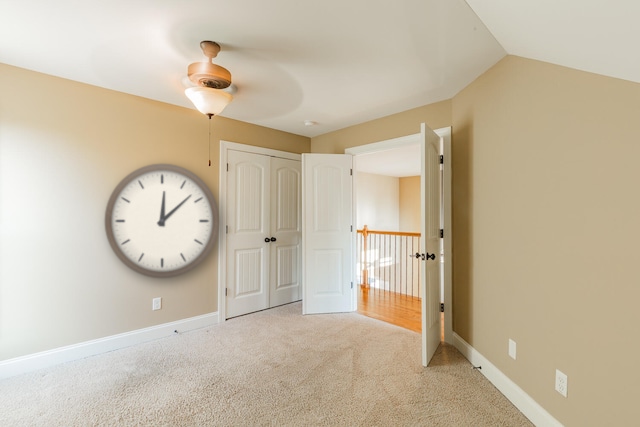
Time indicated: 12:08
